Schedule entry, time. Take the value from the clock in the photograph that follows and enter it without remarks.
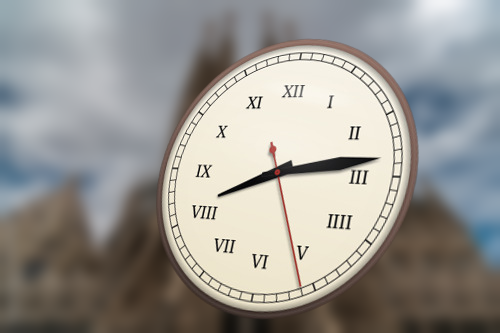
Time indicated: 8:13:26
